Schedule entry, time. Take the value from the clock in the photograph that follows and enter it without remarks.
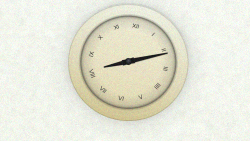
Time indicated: 8:11
